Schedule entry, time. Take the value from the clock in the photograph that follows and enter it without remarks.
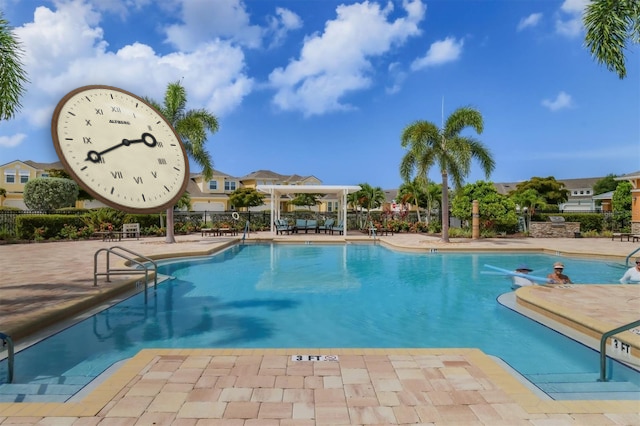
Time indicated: 2:41
